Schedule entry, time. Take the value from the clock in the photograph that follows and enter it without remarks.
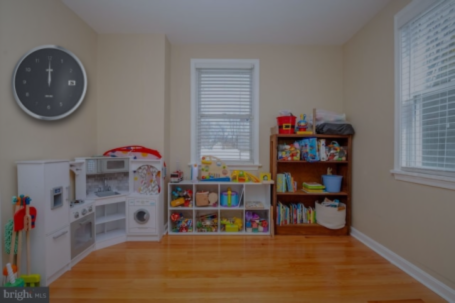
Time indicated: 12:00
